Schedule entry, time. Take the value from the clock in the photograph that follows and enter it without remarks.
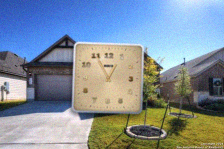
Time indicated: 12:55
